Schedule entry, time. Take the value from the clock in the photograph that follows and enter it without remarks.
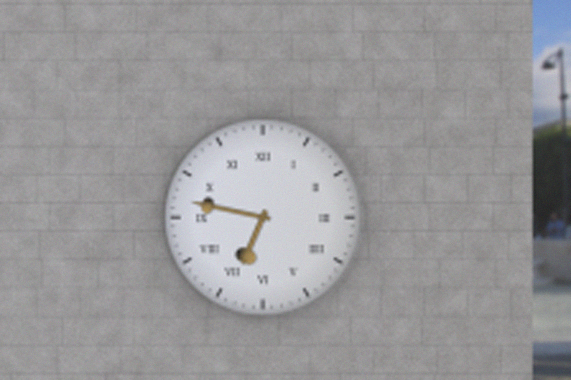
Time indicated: 6:47
